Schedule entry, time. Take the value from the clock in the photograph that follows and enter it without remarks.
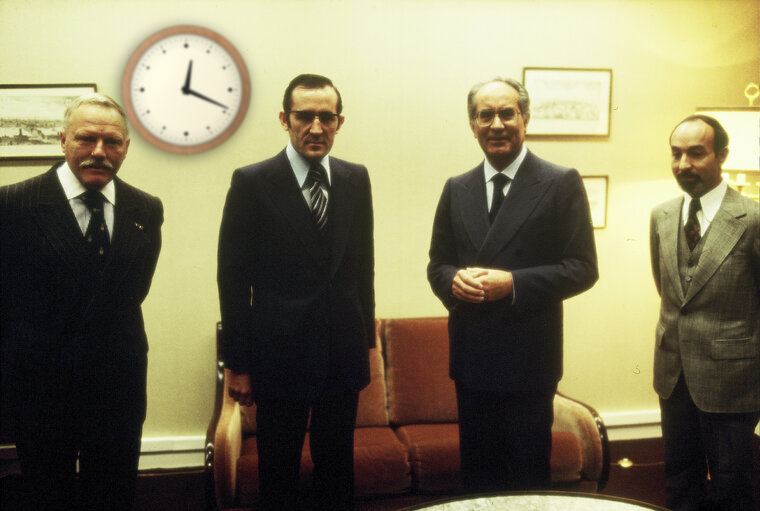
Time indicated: 12:19
